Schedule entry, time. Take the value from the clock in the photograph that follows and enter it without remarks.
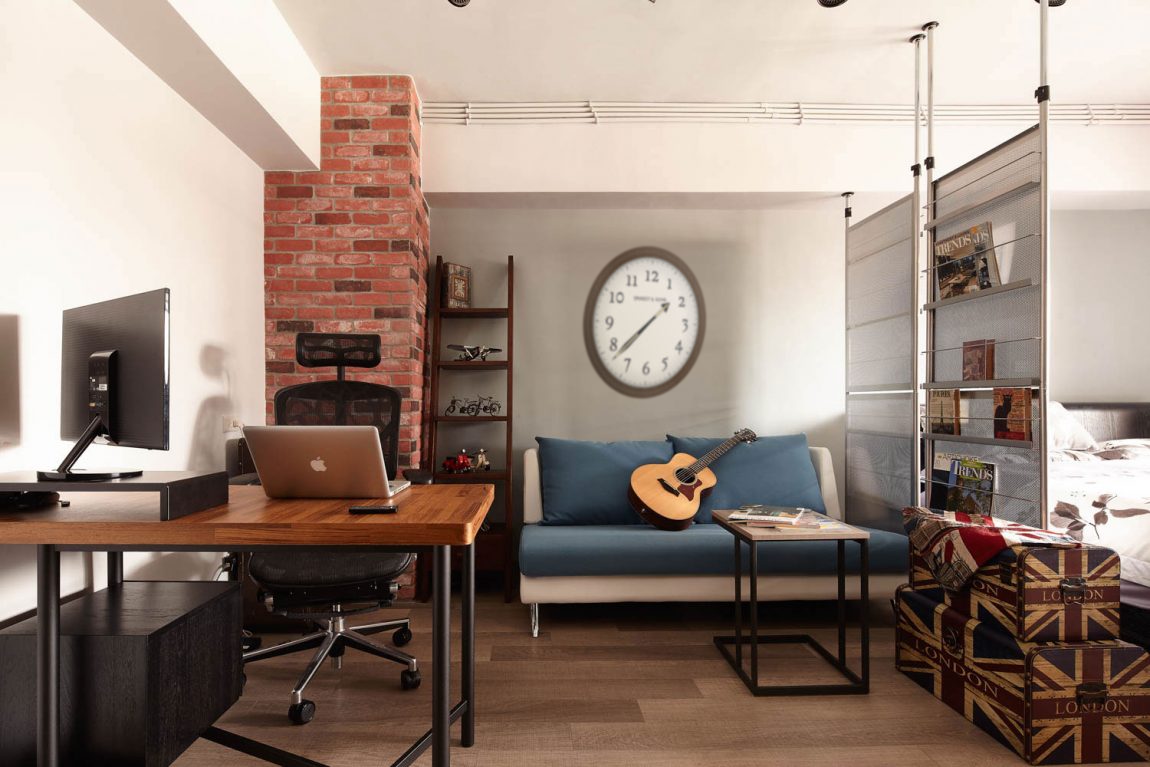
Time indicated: 1:38
